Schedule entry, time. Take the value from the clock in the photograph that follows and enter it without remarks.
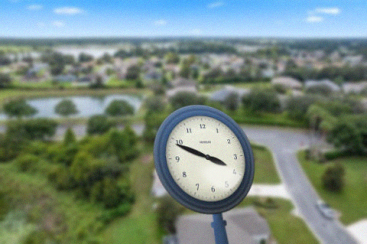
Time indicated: 3:49
